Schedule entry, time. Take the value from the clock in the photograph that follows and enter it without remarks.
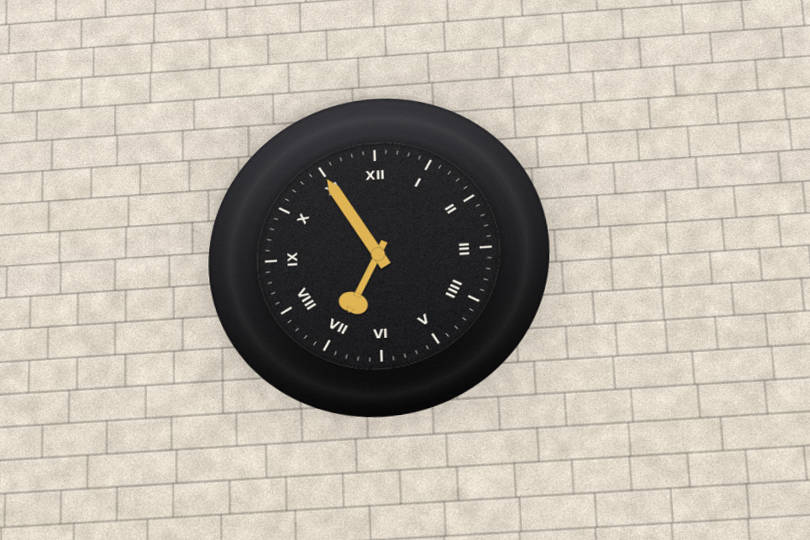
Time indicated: 6:55
